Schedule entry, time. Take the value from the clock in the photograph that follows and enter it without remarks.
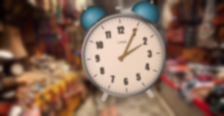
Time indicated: 2:05
